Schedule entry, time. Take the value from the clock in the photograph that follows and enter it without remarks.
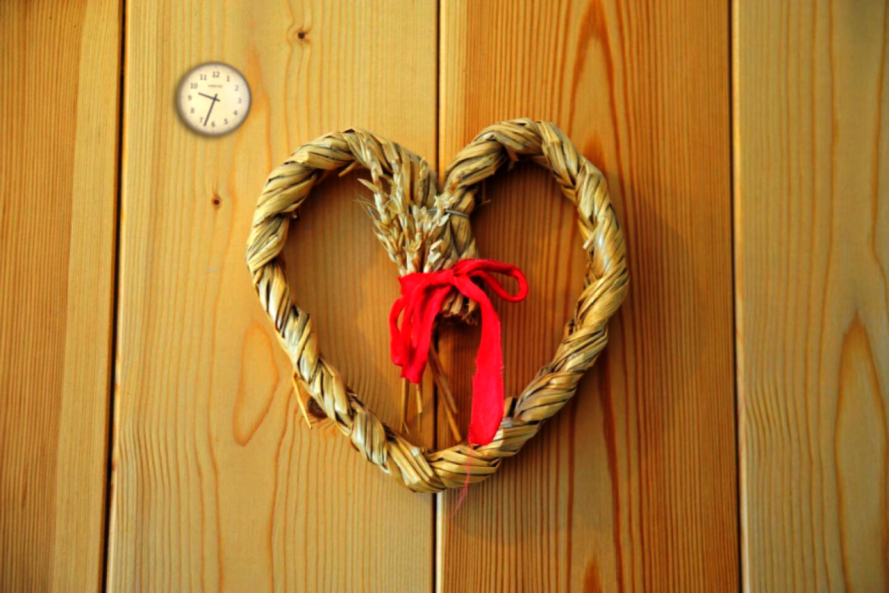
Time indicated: 9:33
